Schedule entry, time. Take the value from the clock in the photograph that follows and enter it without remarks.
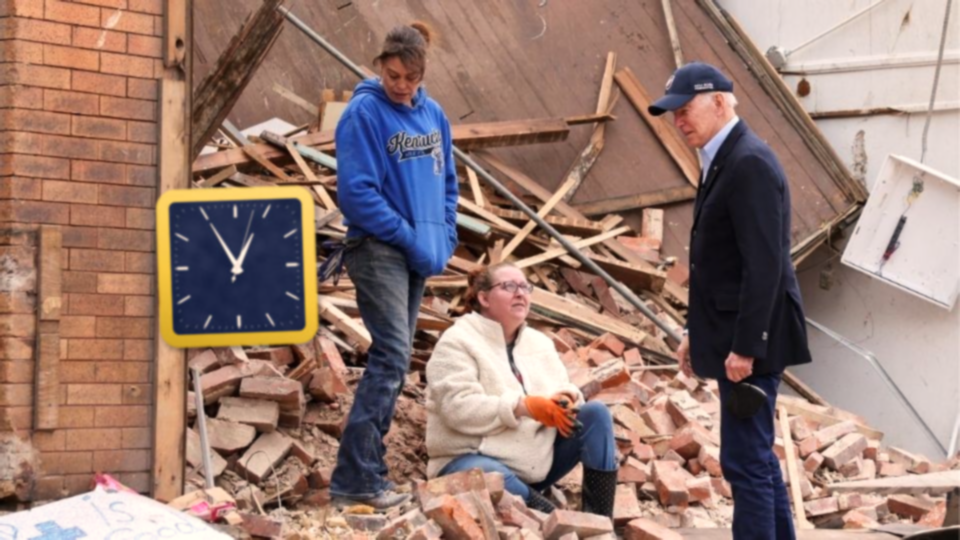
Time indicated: 12:55:03
